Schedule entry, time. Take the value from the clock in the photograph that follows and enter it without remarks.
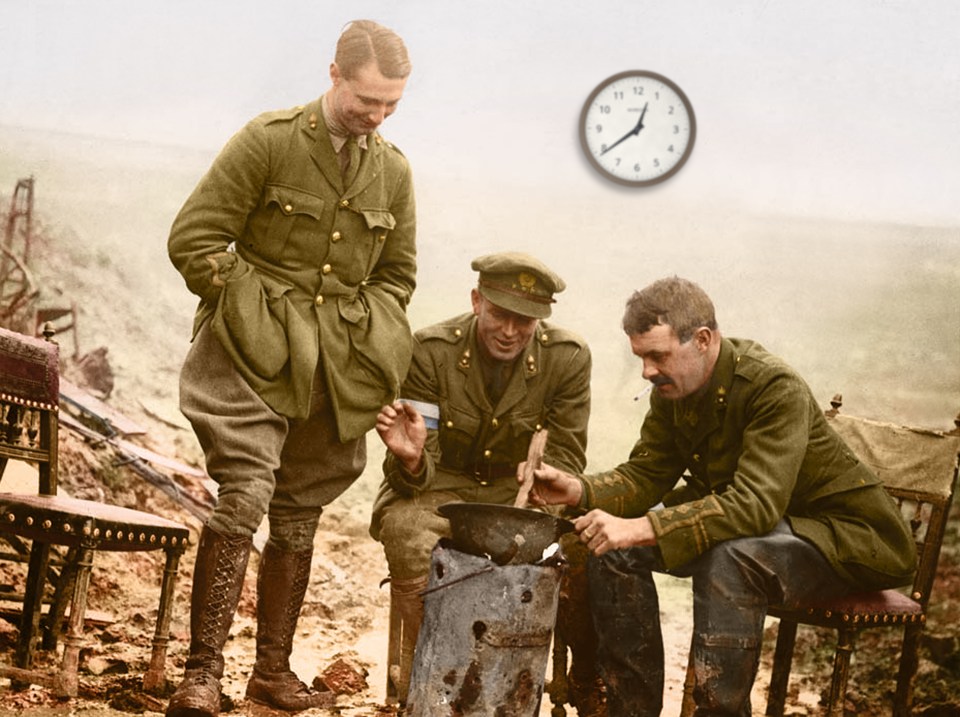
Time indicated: 12:39
